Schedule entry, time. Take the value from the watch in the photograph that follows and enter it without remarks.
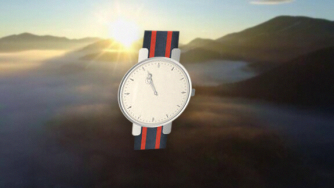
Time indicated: 10:56
